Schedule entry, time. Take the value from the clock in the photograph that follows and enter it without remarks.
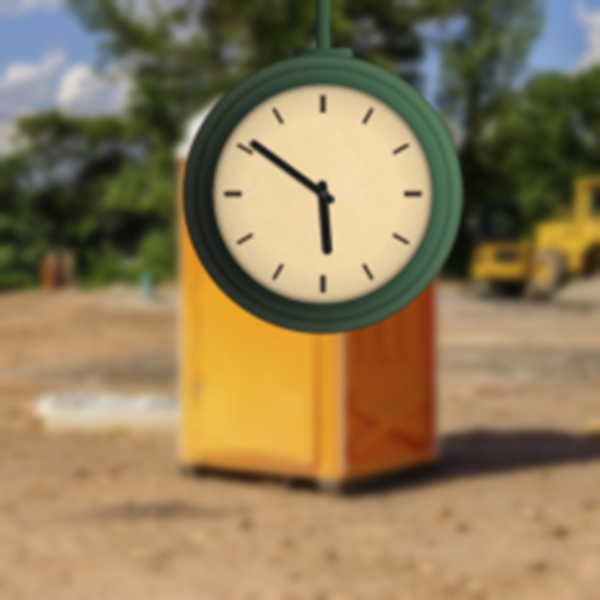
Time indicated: 5:51
